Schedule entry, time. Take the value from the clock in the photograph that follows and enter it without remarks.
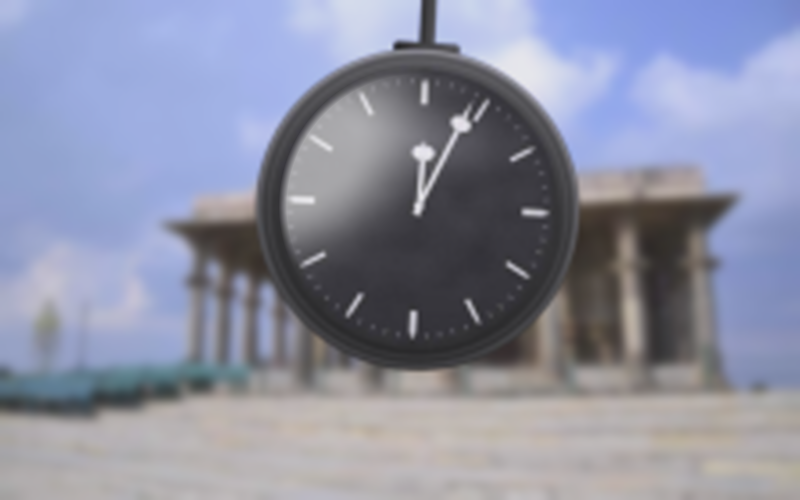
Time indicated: 12:04
